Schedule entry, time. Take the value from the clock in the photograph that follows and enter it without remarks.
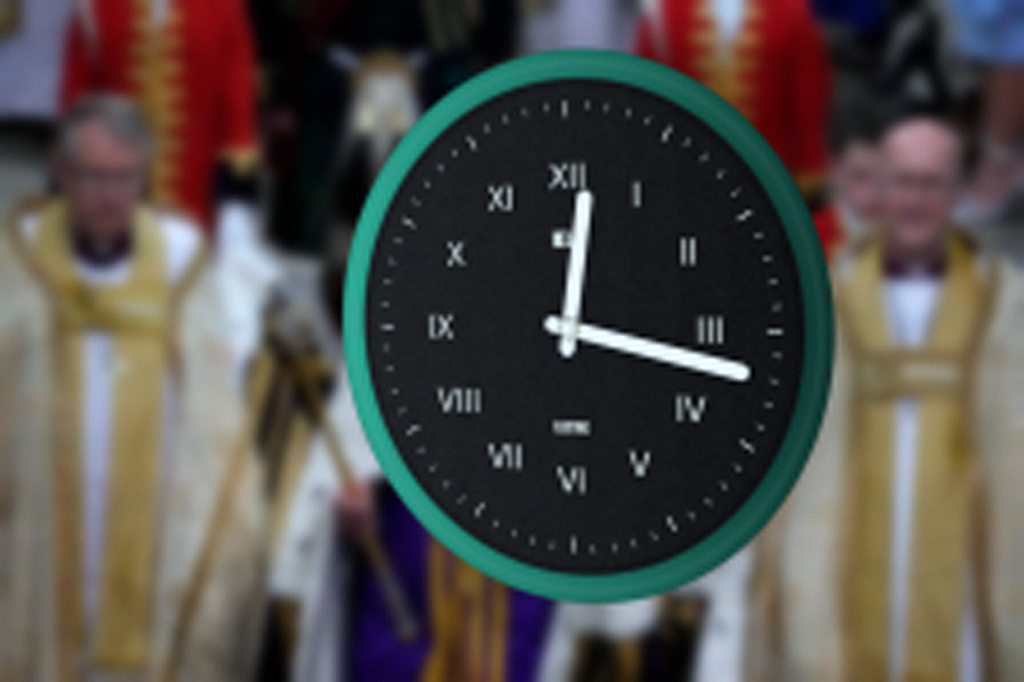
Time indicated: 12:17
